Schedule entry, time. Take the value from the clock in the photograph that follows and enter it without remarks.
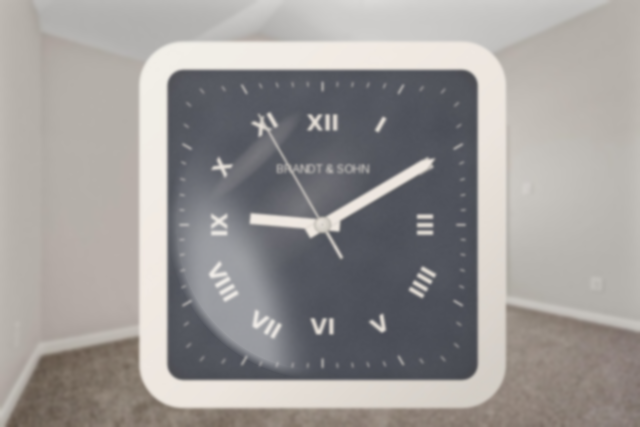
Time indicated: 9:09:55
